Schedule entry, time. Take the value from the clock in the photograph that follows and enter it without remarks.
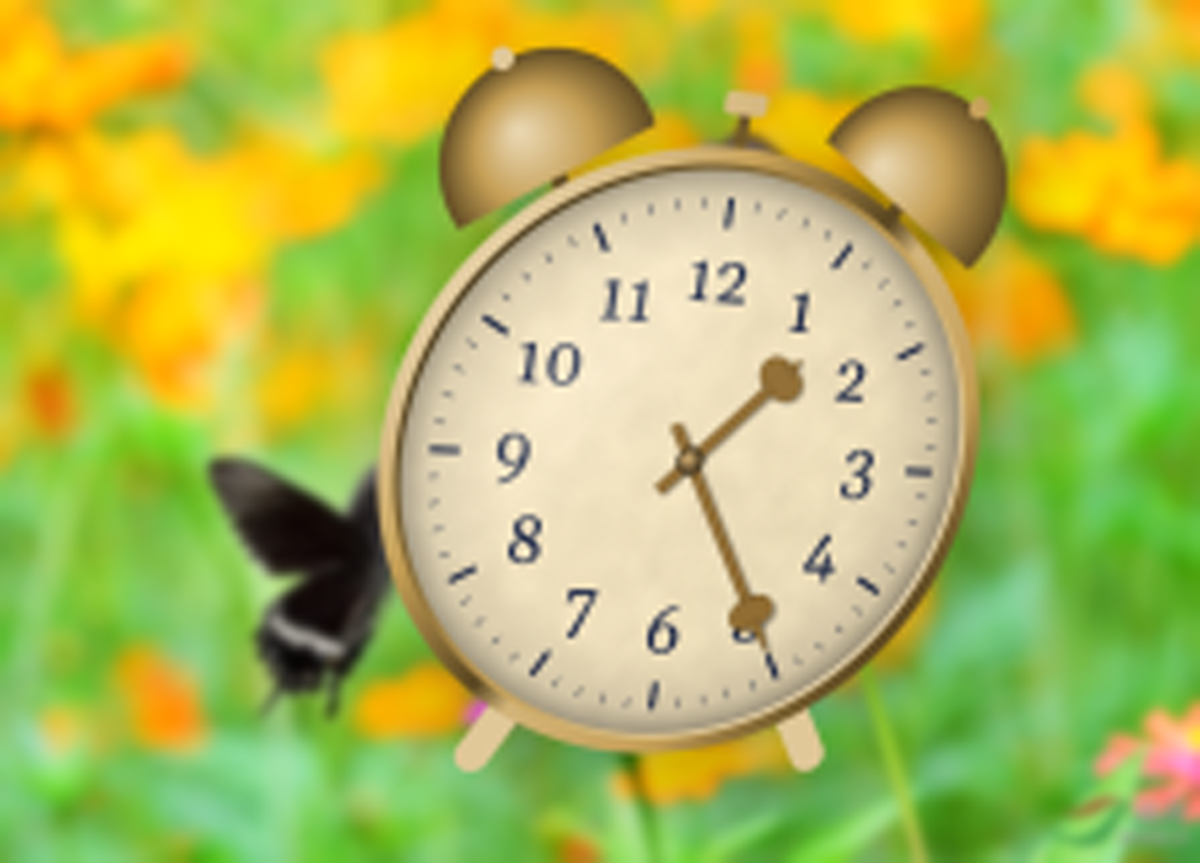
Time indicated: 1:25
